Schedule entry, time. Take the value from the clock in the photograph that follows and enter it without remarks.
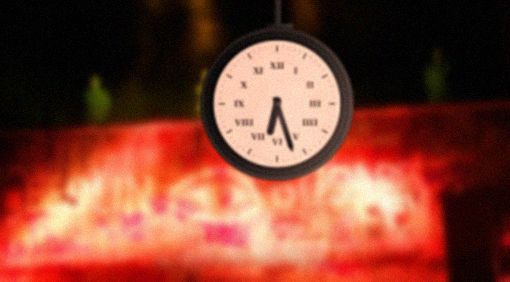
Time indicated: 6:27
